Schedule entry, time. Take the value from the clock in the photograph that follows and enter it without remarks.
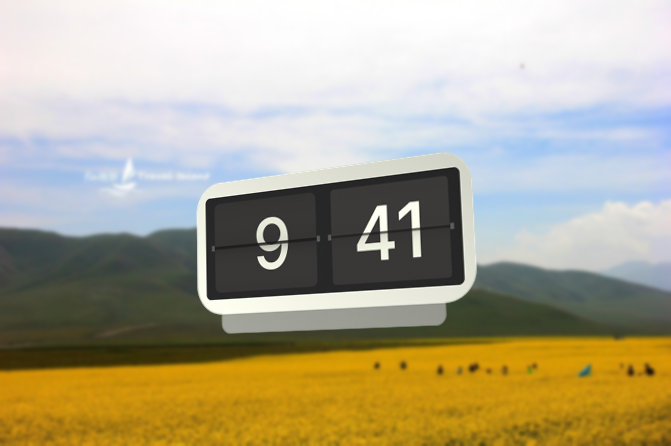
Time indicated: 9:41
